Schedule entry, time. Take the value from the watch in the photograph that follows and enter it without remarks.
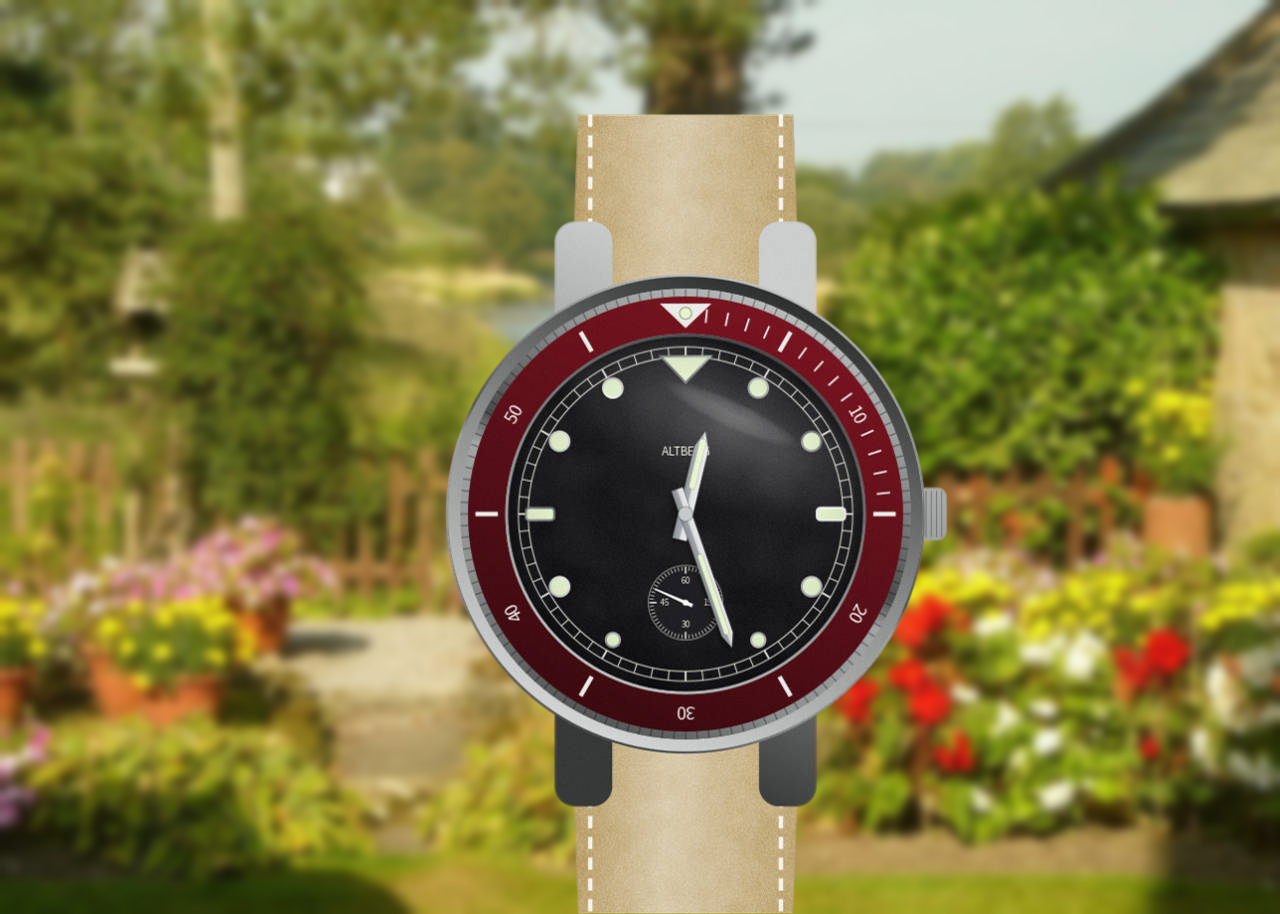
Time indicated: 12:26:49
